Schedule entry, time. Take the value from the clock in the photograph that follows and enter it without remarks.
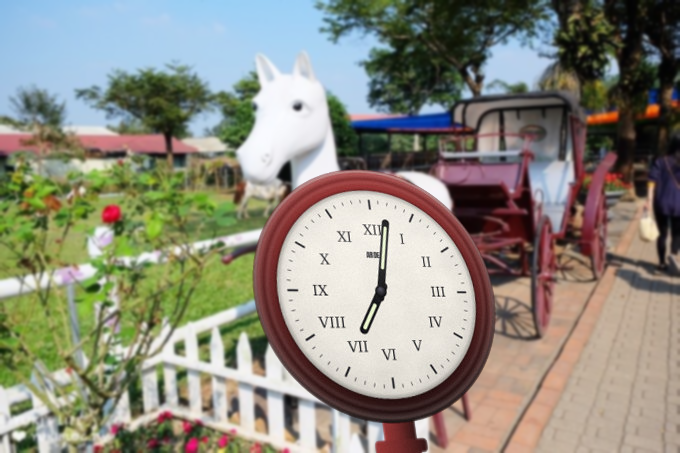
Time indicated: 7:02
